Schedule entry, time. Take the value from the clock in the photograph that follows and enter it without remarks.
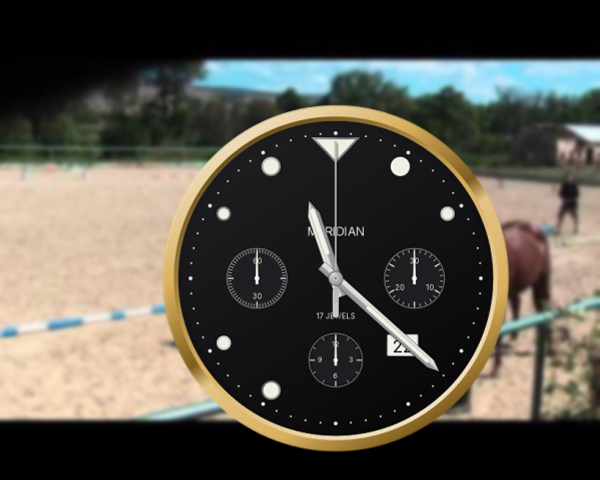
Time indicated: 11:22
